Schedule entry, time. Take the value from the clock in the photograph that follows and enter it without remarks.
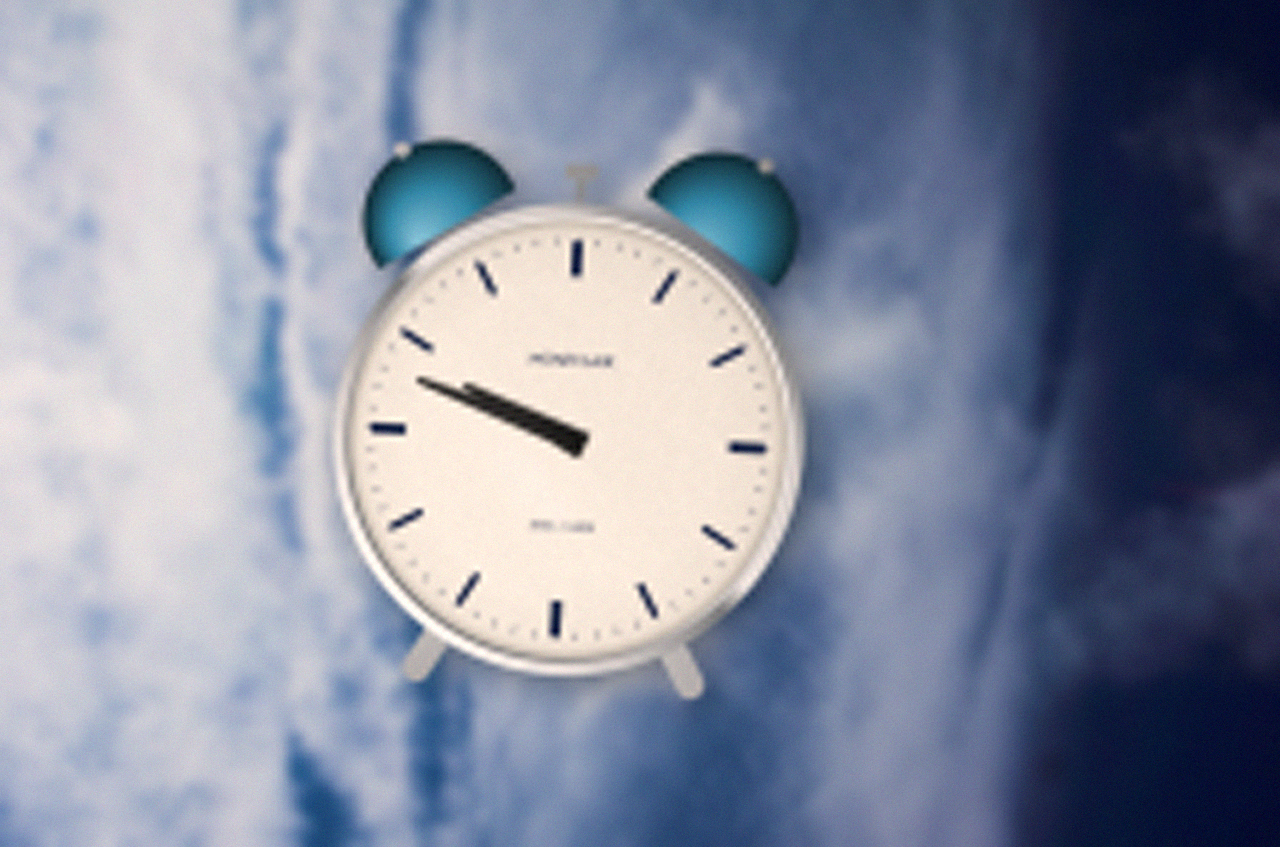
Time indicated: 9:48
